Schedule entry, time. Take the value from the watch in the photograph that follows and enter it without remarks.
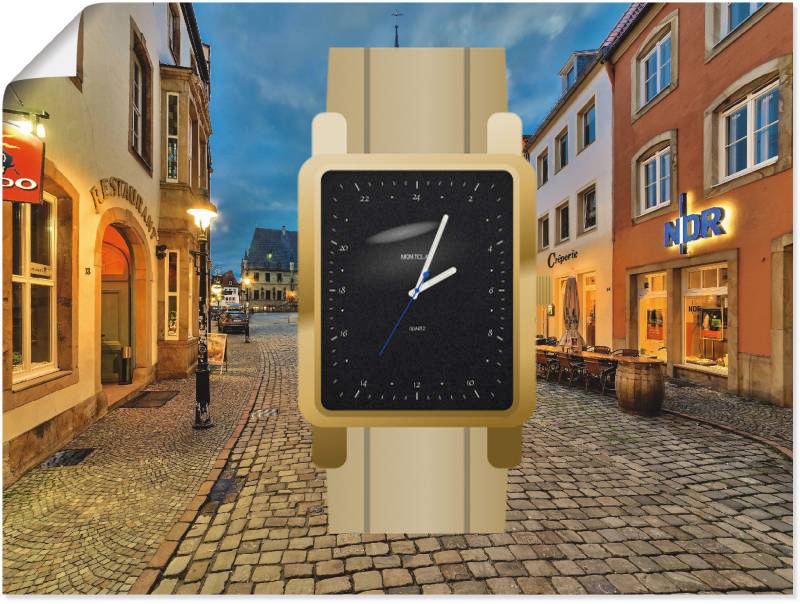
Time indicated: 4:03:35
